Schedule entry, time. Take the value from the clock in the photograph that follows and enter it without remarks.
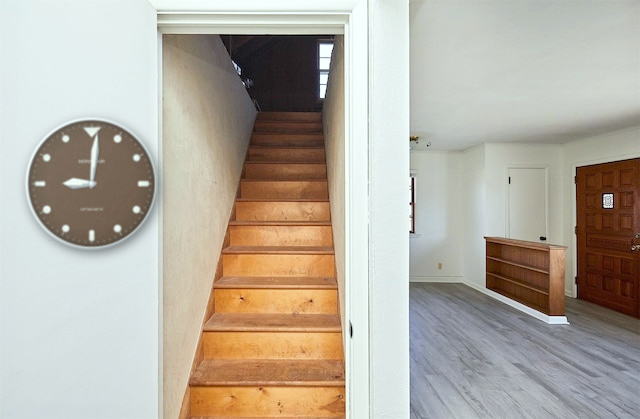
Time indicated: 9:01
